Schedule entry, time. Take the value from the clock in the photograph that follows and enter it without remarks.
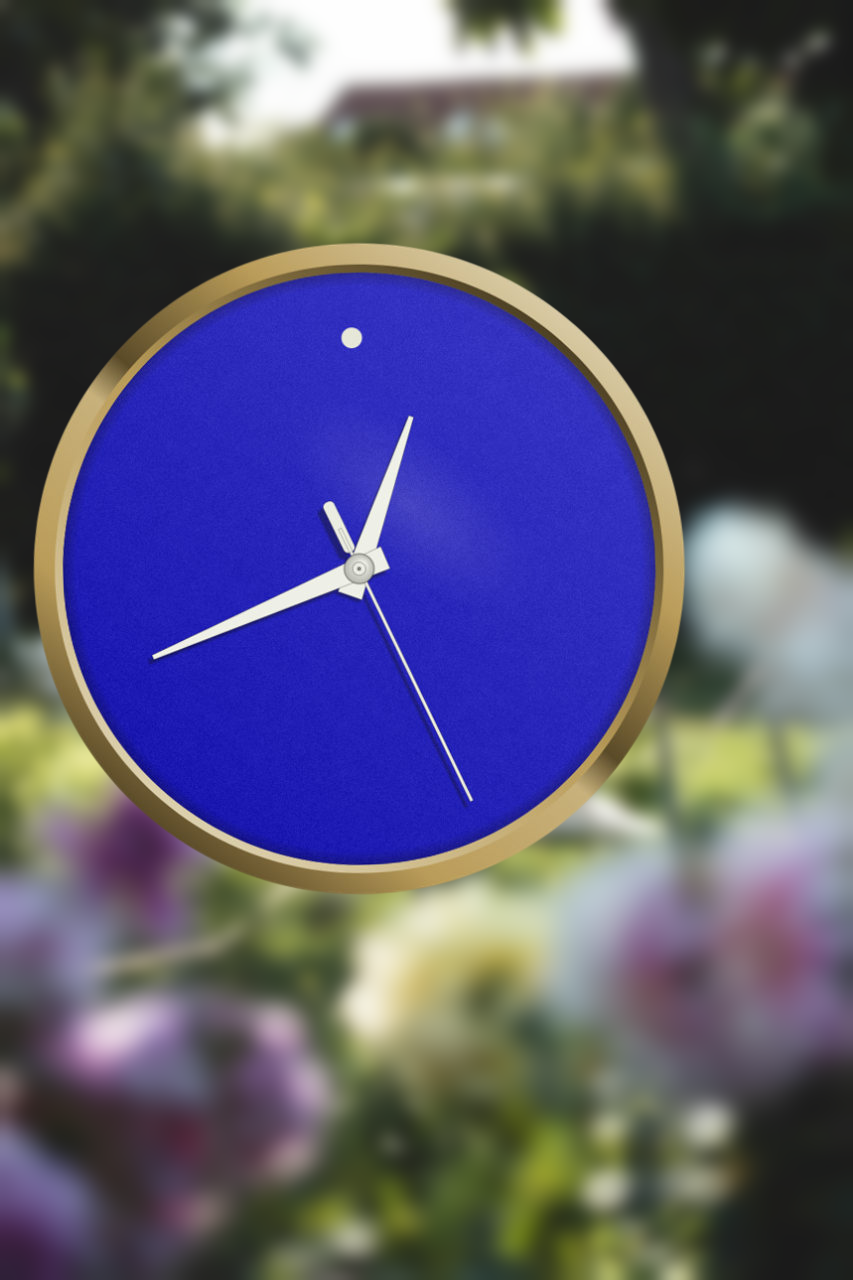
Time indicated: 12:41:26
